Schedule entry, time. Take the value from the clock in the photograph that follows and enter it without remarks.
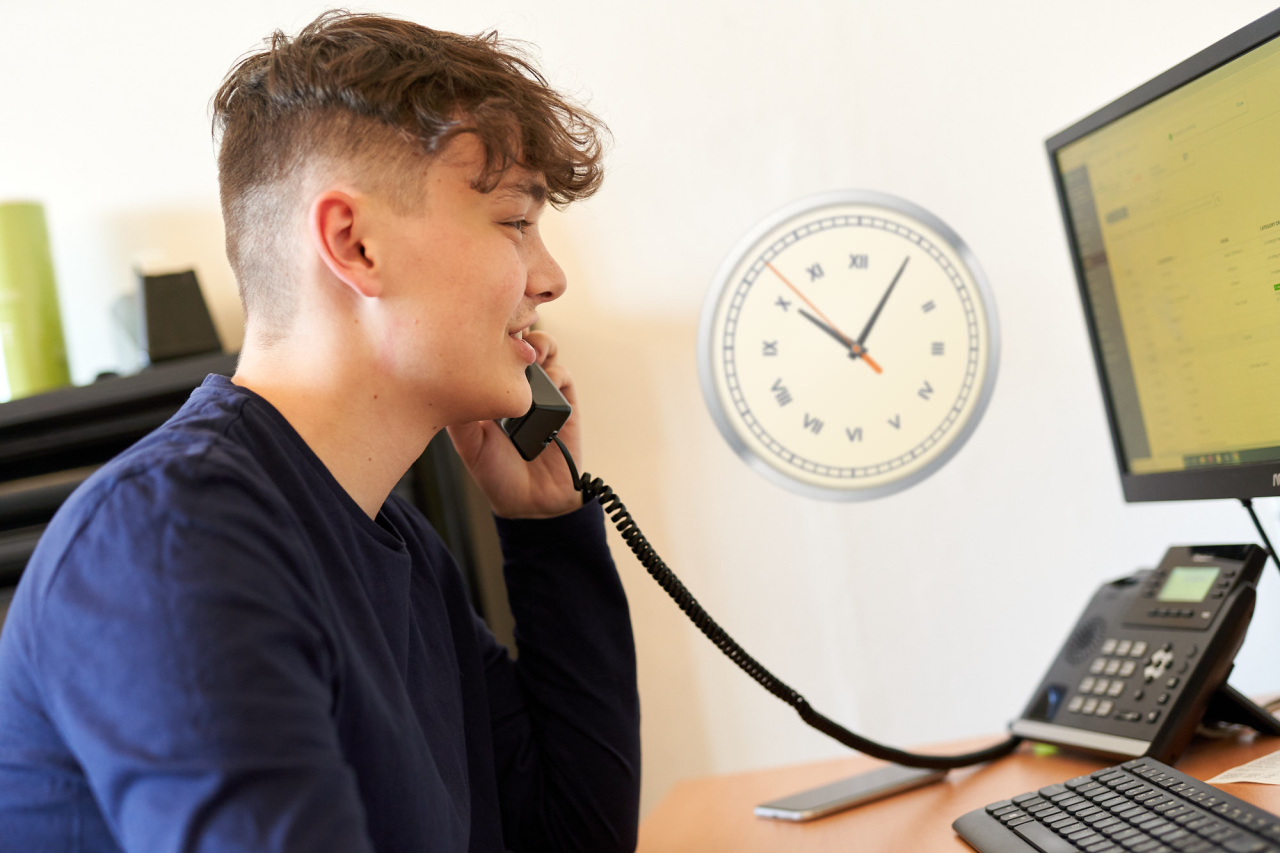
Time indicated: 10:04:52
